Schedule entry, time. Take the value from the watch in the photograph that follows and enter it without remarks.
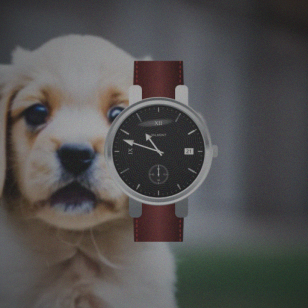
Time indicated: 10:48
